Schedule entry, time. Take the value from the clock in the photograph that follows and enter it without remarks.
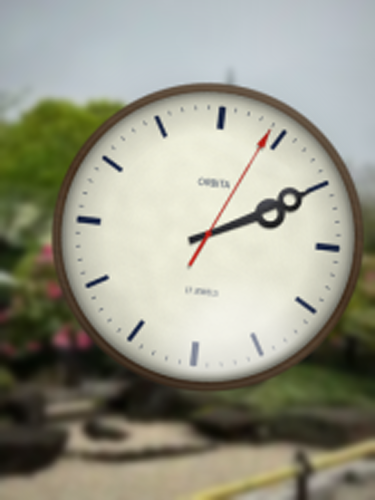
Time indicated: 2:10:04
